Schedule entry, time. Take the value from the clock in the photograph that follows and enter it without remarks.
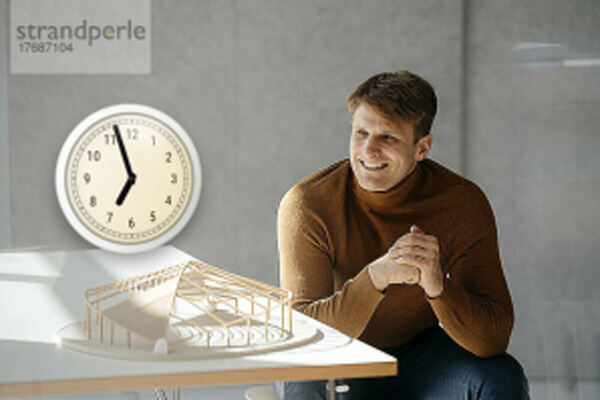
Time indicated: 6:57
